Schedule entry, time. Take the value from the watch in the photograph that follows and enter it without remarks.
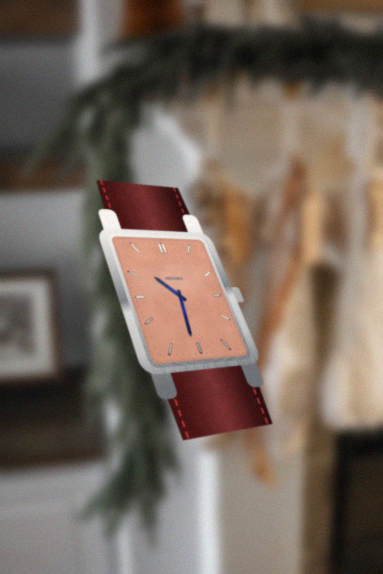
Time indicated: 10:31
